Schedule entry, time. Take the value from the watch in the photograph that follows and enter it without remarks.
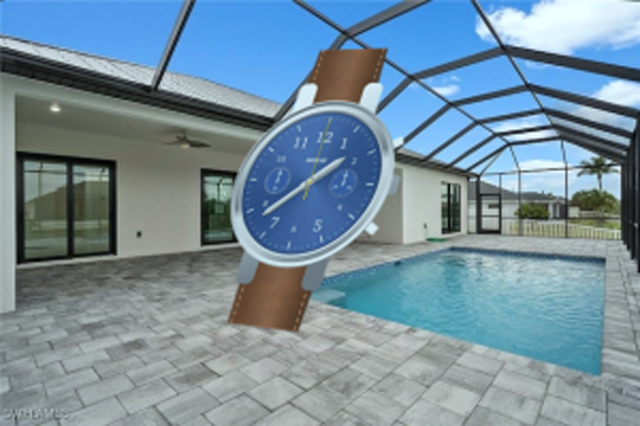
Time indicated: 1:38
